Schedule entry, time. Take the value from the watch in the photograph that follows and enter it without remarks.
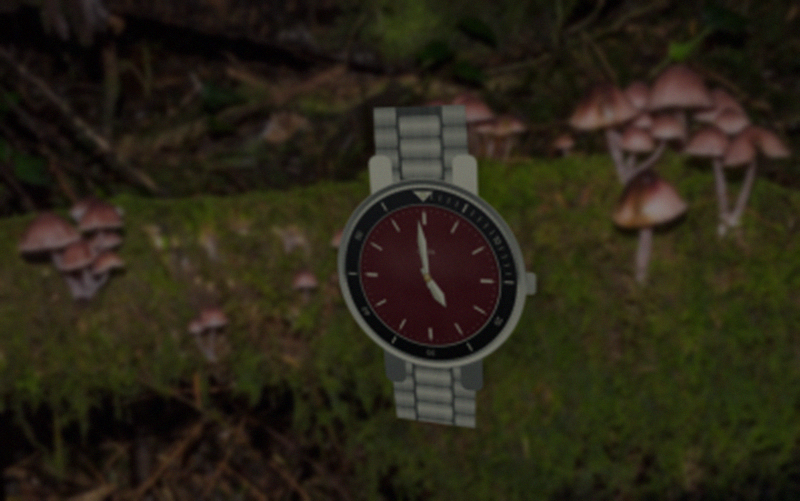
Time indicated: 4:59
